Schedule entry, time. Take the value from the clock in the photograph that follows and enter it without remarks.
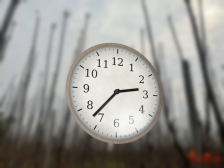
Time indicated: 2:37
